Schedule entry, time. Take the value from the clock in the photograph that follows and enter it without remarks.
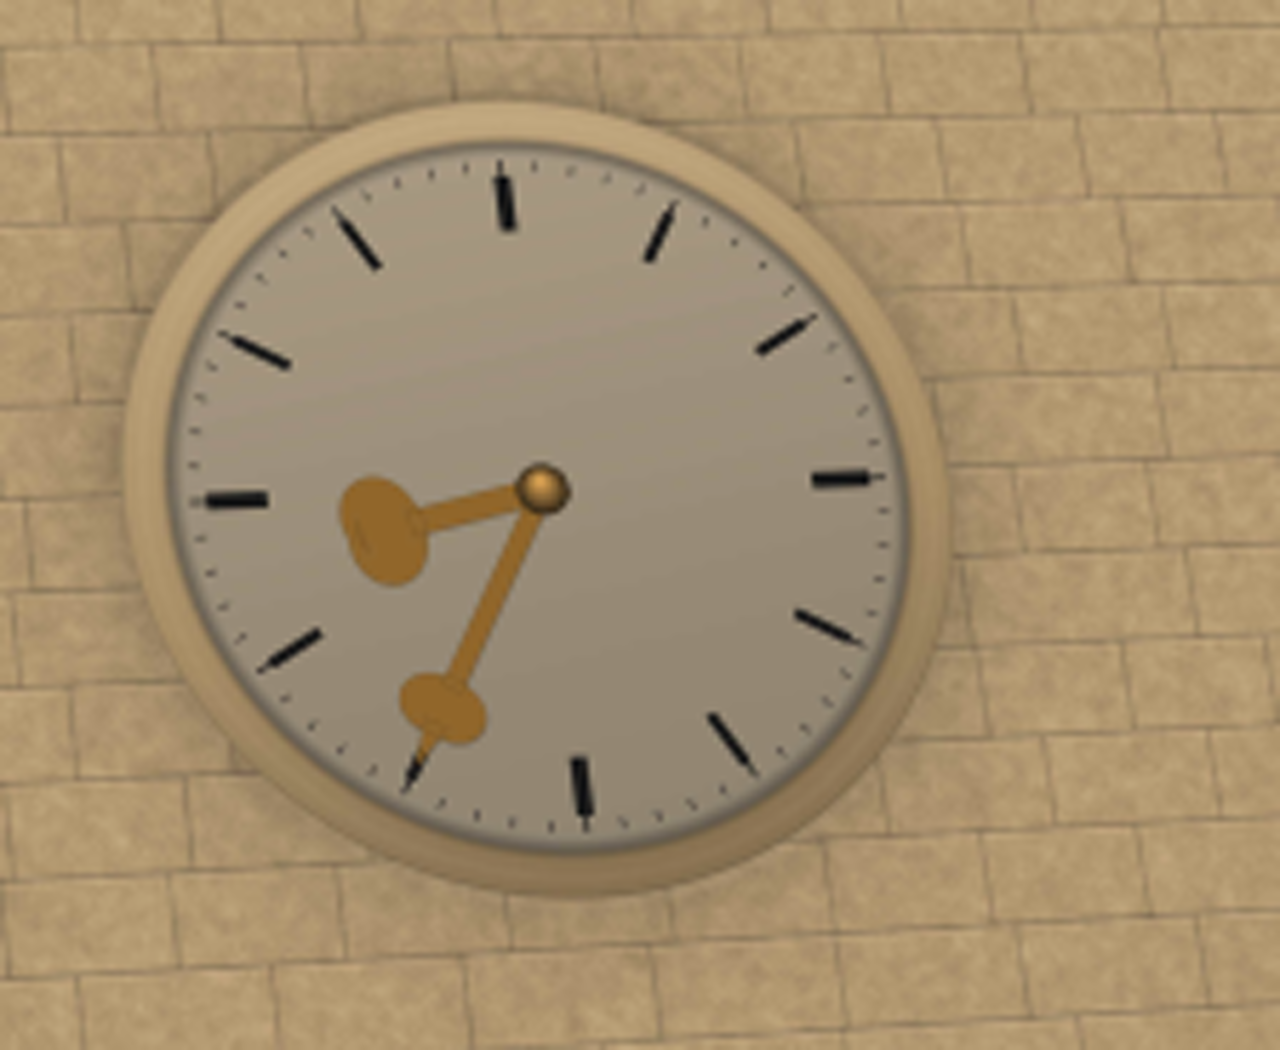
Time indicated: 8:35
